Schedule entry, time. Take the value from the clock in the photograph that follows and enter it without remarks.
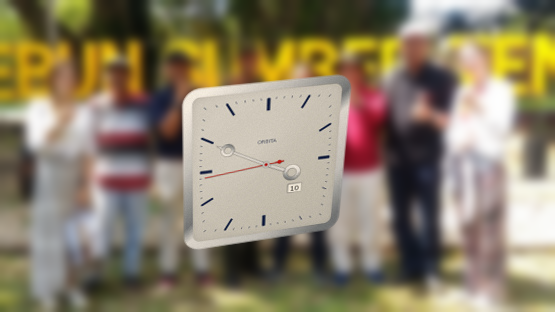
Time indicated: 3:49:44
